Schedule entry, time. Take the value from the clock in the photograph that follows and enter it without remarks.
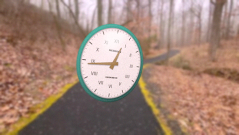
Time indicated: 12:44
